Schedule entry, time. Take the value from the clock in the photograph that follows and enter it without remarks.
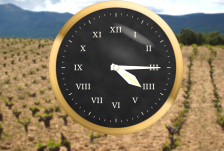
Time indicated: 4:15
